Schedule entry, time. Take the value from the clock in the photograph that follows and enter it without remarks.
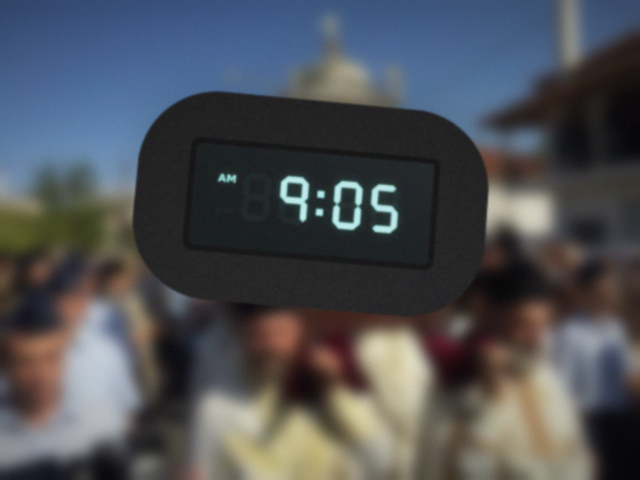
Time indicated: 9:05
